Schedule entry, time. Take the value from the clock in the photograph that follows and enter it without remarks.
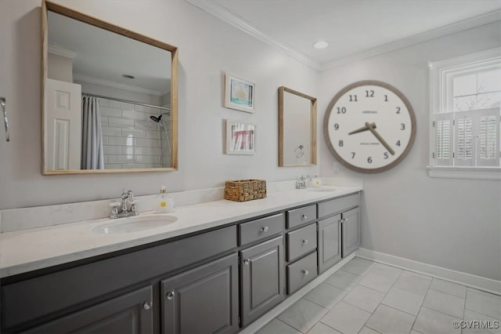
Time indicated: 8:23
